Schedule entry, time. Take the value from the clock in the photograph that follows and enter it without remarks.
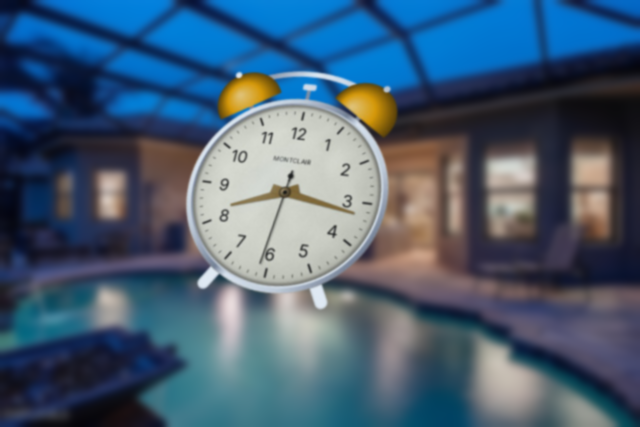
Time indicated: 8:16:31
